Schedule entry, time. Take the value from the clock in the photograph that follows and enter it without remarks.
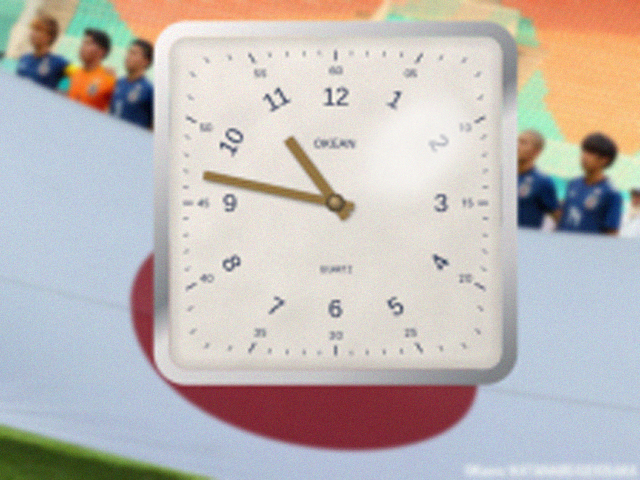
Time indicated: 10:47
